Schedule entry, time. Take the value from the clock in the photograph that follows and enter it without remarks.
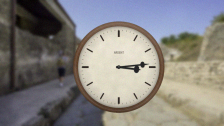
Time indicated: 3:14
